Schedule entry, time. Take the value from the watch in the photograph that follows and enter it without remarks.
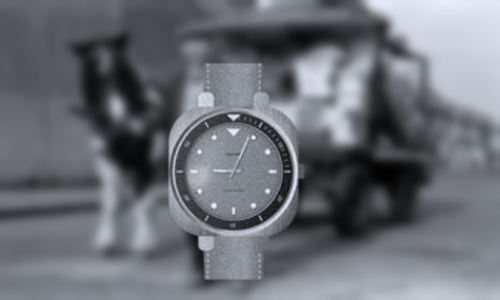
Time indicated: 9:04
